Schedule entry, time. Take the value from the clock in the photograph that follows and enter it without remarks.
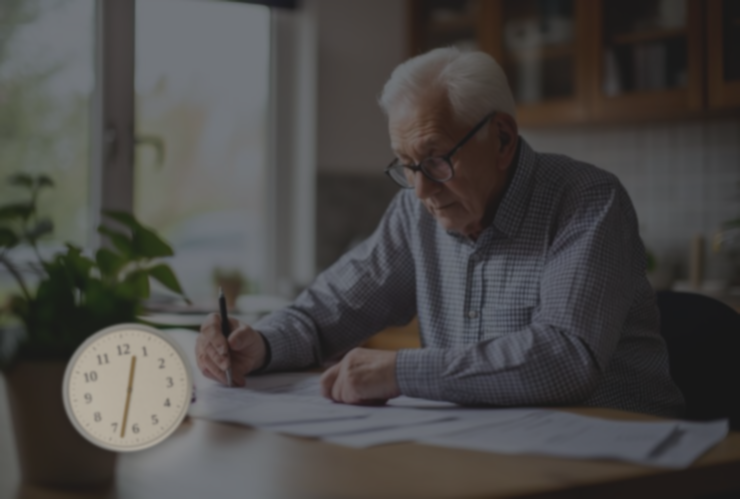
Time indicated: 12:33
